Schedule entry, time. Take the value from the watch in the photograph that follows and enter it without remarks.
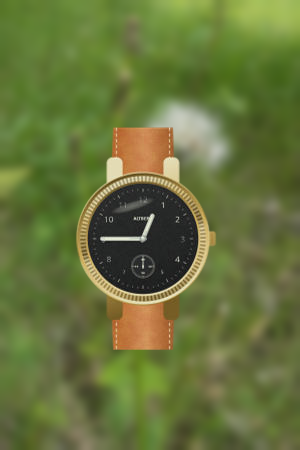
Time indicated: 12:45
